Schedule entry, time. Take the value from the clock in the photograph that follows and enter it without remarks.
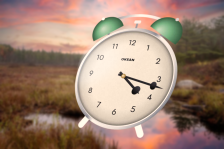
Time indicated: 4:17
